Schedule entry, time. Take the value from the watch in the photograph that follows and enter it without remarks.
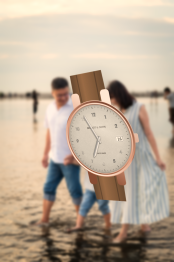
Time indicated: 6:56
